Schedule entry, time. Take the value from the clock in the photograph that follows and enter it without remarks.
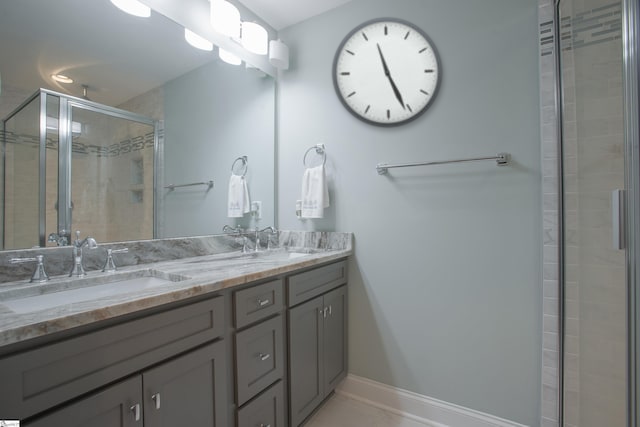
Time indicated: 11:26
